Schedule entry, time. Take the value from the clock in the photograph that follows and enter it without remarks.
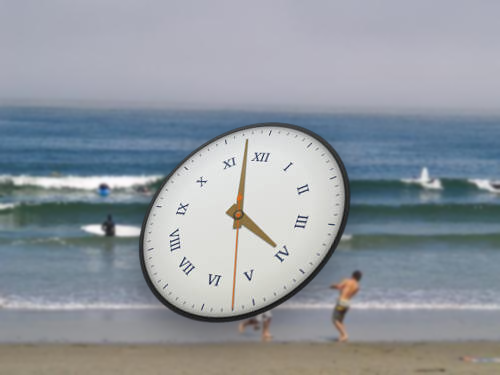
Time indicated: 3:57:27
